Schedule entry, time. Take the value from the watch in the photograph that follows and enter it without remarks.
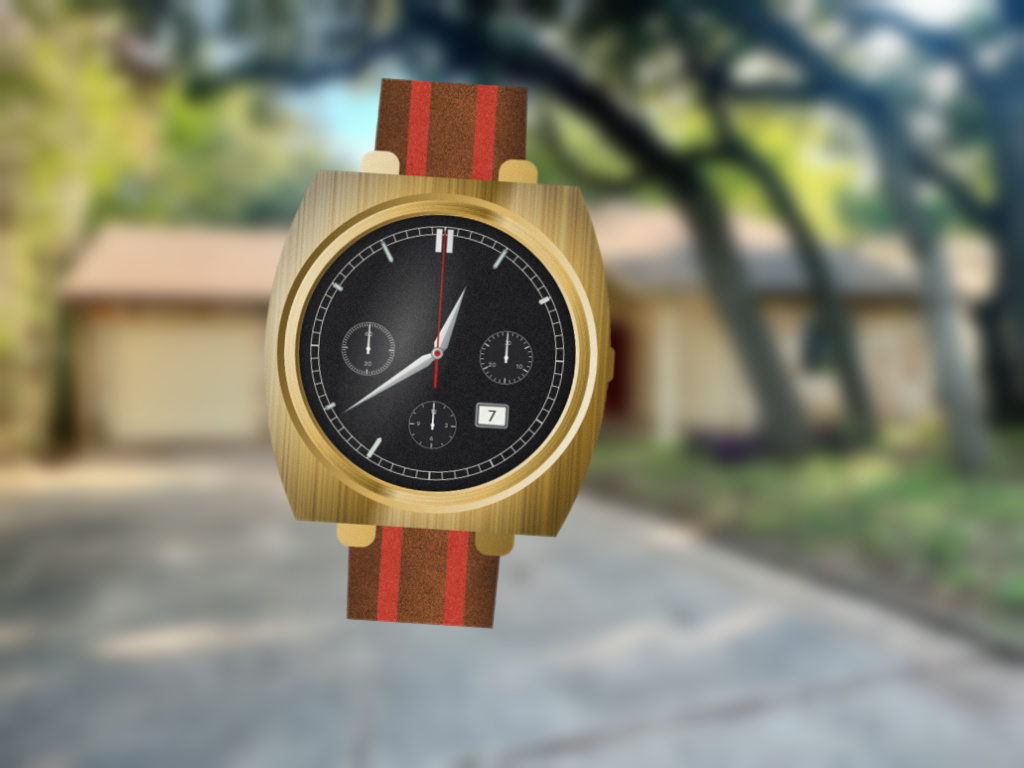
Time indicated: 12:39
